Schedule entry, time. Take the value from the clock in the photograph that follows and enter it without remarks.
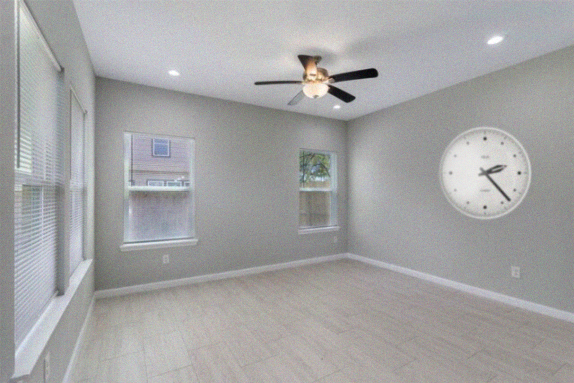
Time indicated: 2:23
